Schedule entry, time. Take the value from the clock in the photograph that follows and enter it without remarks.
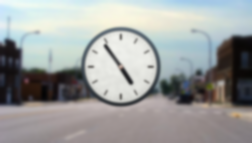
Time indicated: 4:54
